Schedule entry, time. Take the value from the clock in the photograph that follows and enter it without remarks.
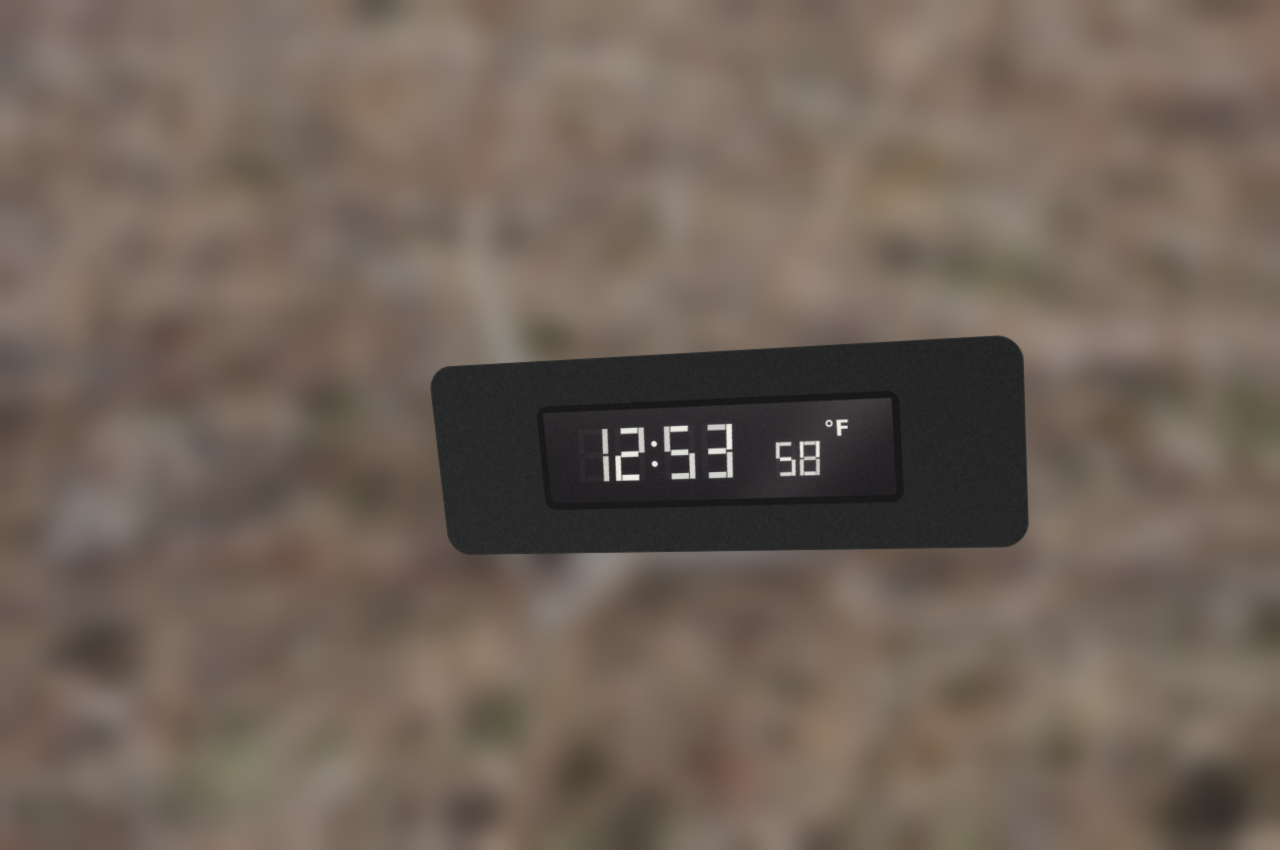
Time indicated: 12:53
